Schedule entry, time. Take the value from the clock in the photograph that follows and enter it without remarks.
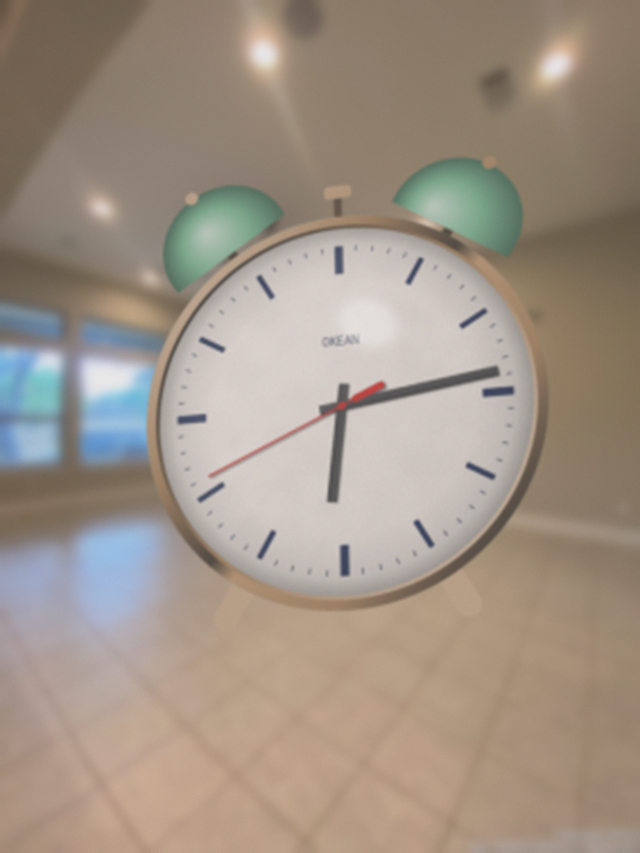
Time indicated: 6:13:41
